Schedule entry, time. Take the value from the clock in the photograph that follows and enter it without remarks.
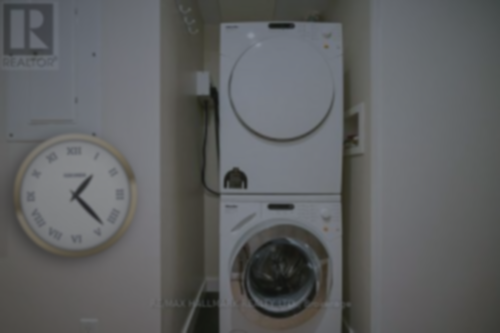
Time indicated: 1:23
